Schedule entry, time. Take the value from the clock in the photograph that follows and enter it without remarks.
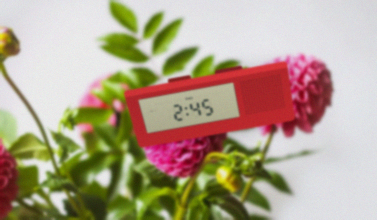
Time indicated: 2:45
